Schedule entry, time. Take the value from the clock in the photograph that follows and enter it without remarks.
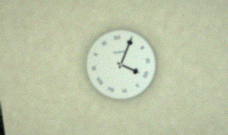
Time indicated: 4:05
